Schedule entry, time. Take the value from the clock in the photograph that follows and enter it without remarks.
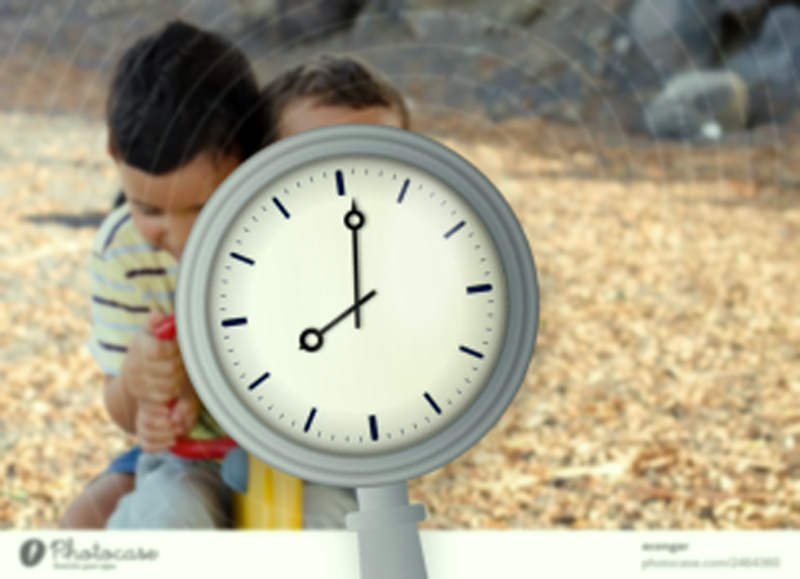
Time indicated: 8:01
